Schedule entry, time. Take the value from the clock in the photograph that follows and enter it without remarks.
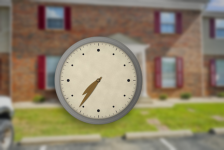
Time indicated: 7:36
